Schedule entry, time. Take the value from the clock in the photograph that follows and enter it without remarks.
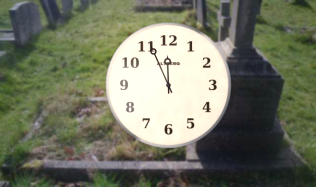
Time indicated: 11:56
